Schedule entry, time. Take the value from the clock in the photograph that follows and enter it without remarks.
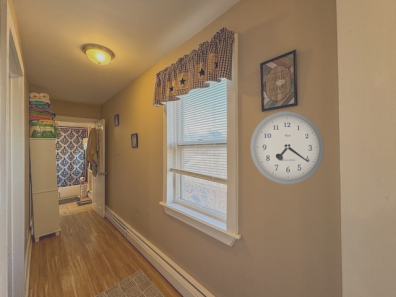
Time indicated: 7:21
